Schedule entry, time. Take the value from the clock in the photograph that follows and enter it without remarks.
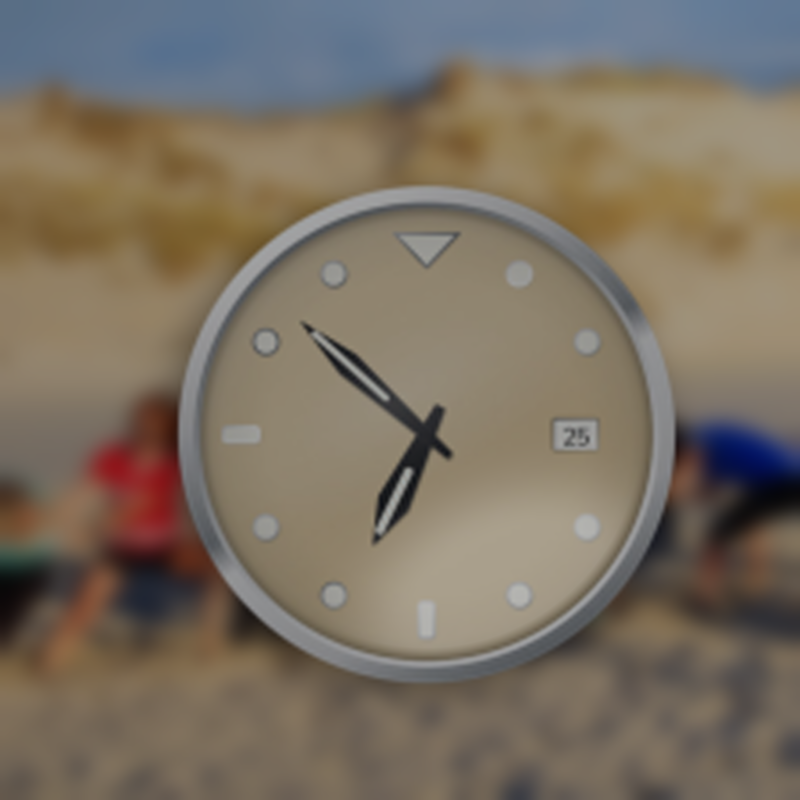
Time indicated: 6:52
